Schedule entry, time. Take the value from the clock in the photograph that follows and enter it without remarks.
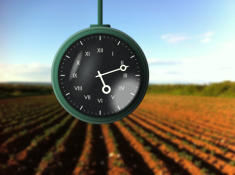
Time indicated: 5:12
